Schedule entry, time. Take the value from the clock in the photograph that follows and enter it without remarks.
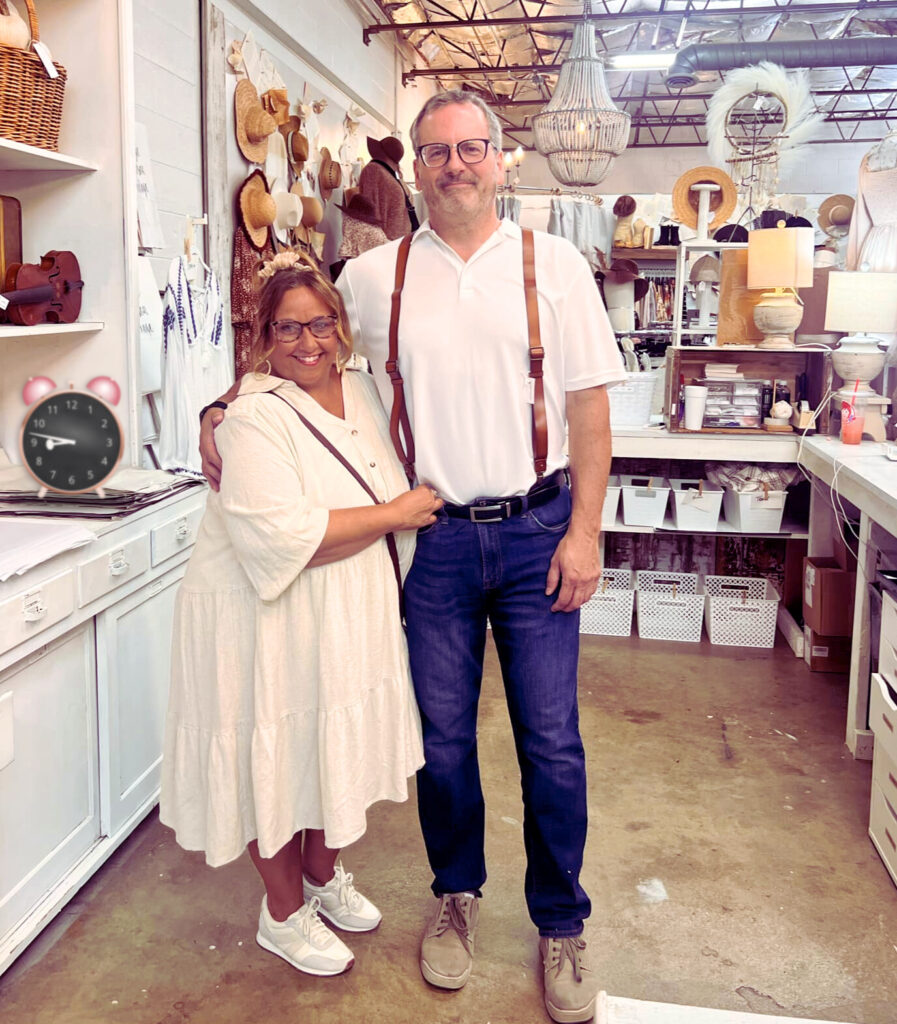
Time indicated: 8:47
